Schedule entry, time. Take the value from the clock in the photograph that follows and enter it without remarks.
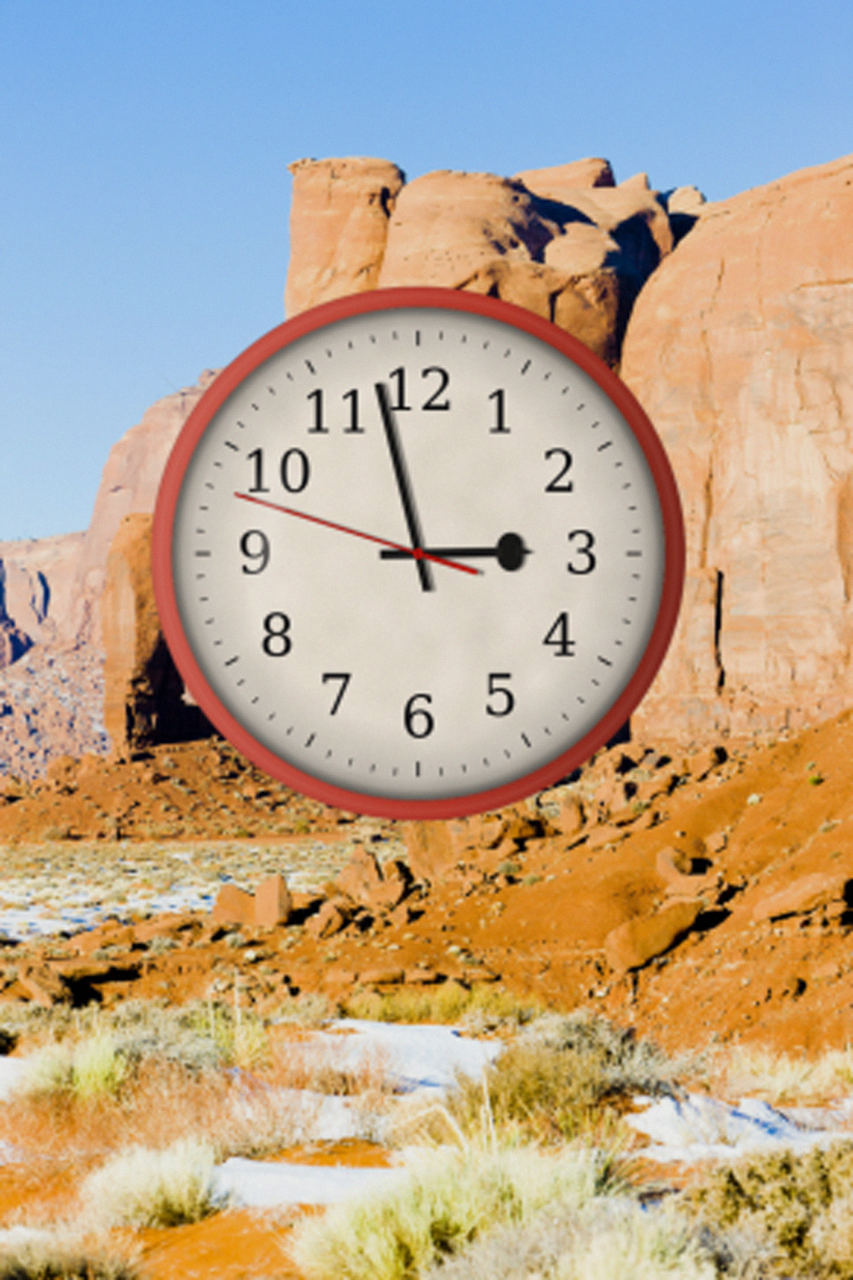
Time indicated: 2:57:48
